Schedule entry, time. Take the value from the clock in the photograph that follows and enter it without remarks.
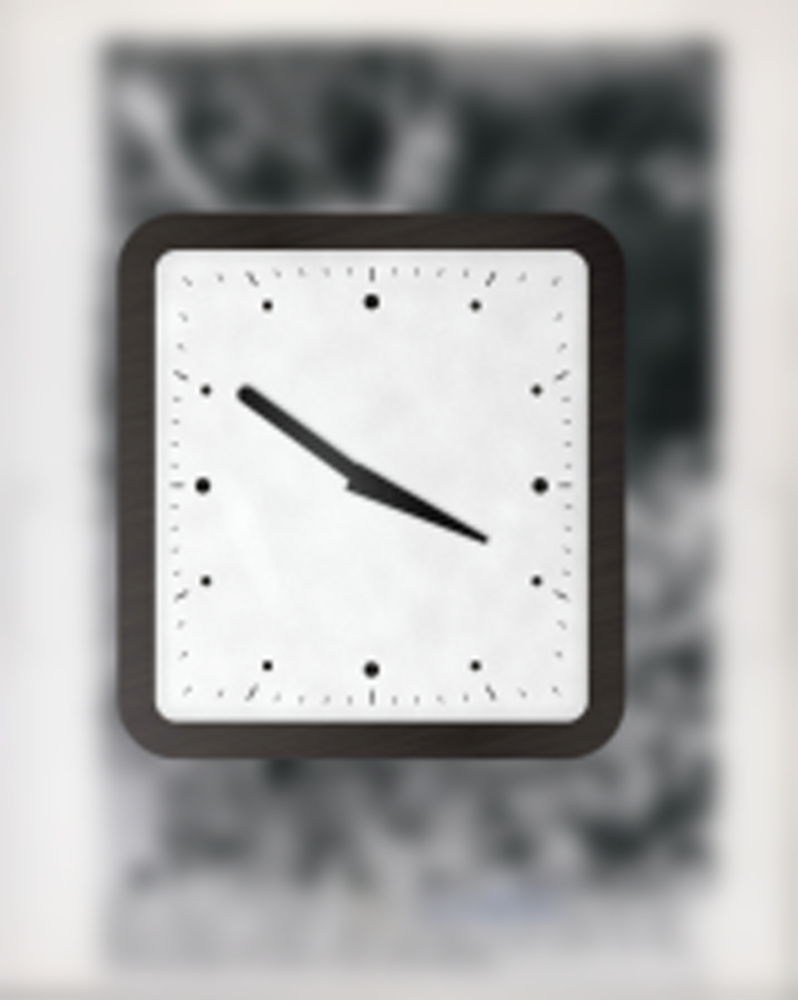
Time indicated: 3:51
